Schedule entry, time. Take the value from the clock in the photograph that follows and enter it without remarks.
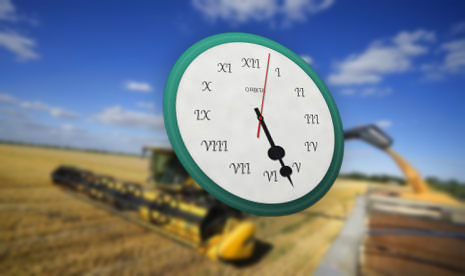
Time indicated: 5:27:03
